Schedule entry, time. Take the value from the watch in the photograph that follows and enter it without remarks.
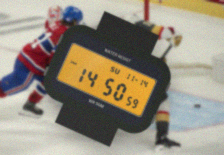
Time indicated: 14:50:59
